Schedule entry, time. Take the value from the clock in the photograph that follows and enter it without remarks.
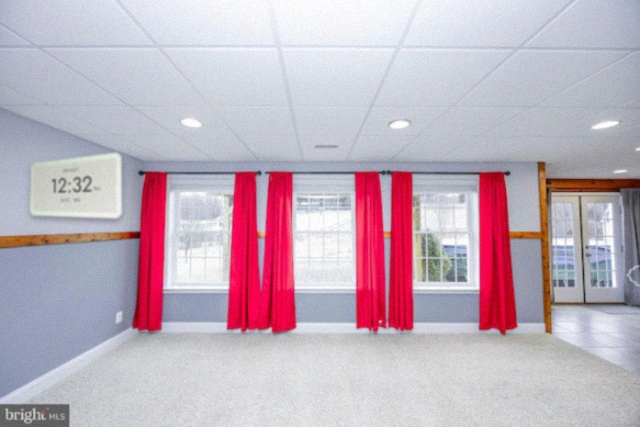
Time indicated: 12:32
